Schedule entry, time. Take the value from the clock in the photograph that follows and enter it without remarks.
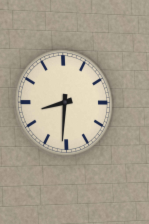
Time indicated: 8:31
